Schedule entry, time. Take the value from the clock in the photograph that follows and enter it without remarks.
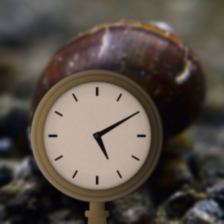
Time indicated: 5:10
